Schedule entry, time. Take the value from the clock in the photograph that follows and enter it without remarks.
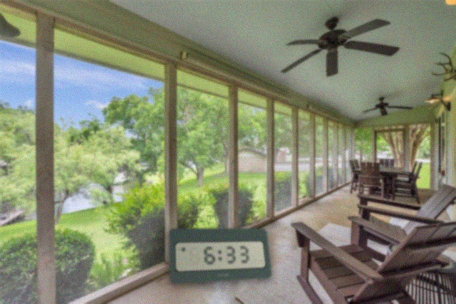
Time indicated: 6:33
